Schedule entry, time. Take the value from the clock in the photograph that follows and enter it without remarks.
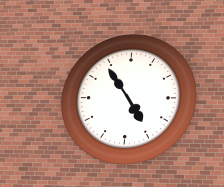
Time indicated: 4:54
